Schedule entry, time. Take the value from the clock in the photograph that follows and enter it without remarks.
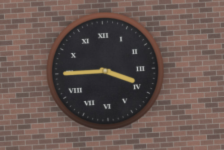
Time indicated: 3:45
